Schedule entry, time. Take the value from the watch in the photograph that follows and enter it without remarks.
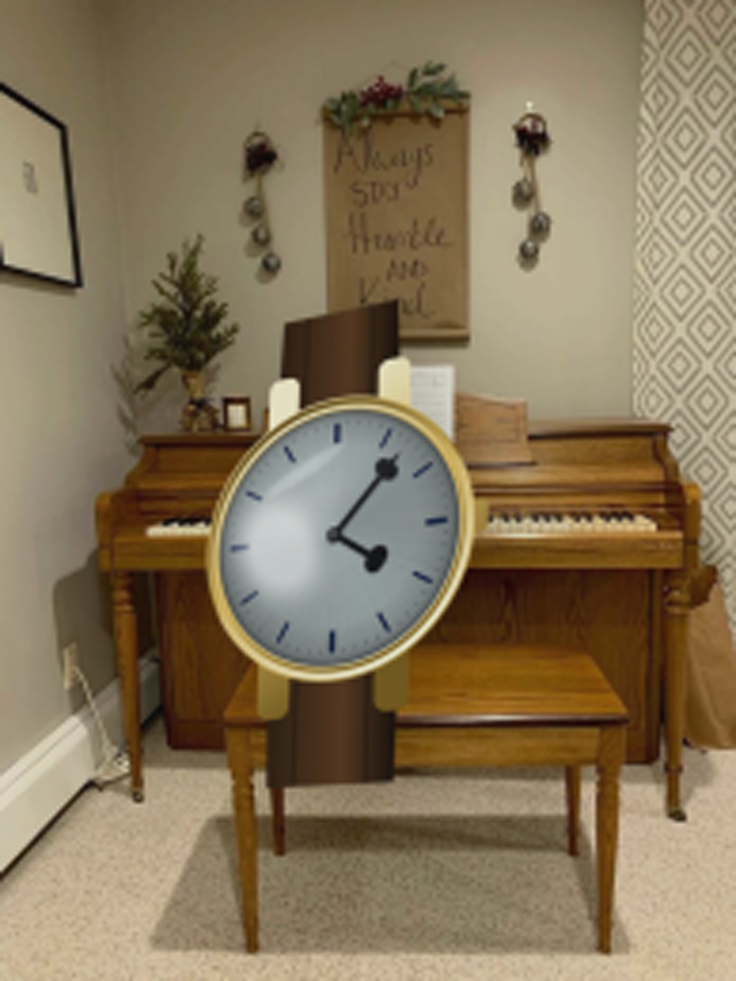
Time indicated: 4:07
